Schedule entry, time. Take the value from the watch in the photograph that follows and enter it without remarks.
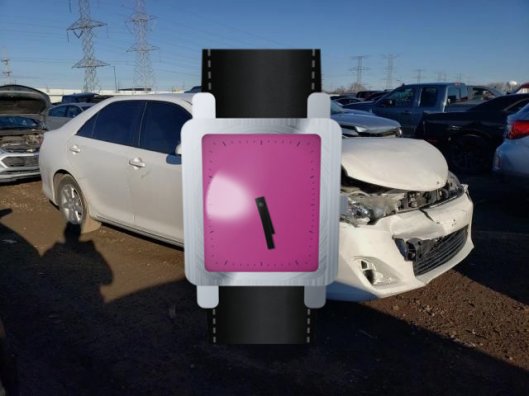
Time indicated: 5:28
